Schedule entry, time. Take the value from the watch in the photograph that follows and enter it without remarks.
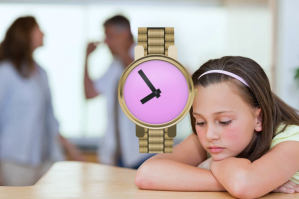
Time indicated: 7:54
